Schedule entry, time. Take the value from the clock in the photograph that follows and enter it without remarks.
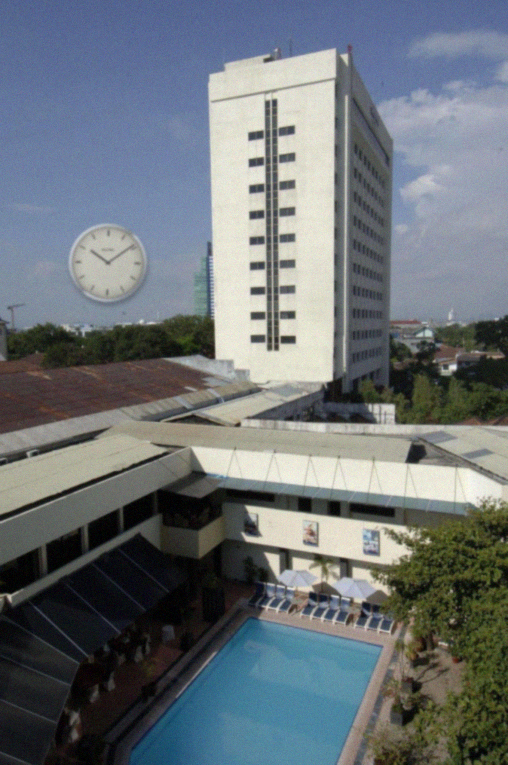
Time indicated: 10:09
